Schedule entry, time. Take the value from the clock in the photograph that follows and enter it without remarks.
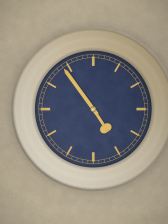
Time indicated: 4:54
